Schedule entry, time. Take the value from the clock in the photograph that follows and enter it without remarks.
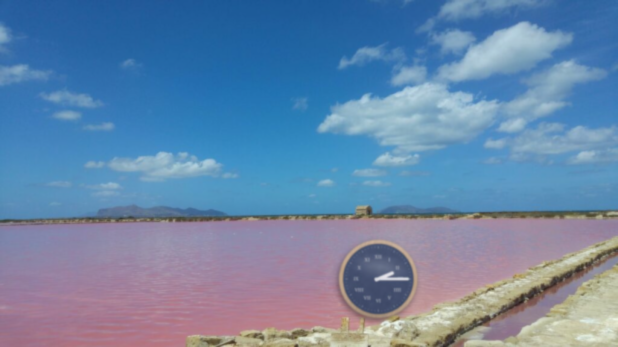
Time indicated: 2:15
